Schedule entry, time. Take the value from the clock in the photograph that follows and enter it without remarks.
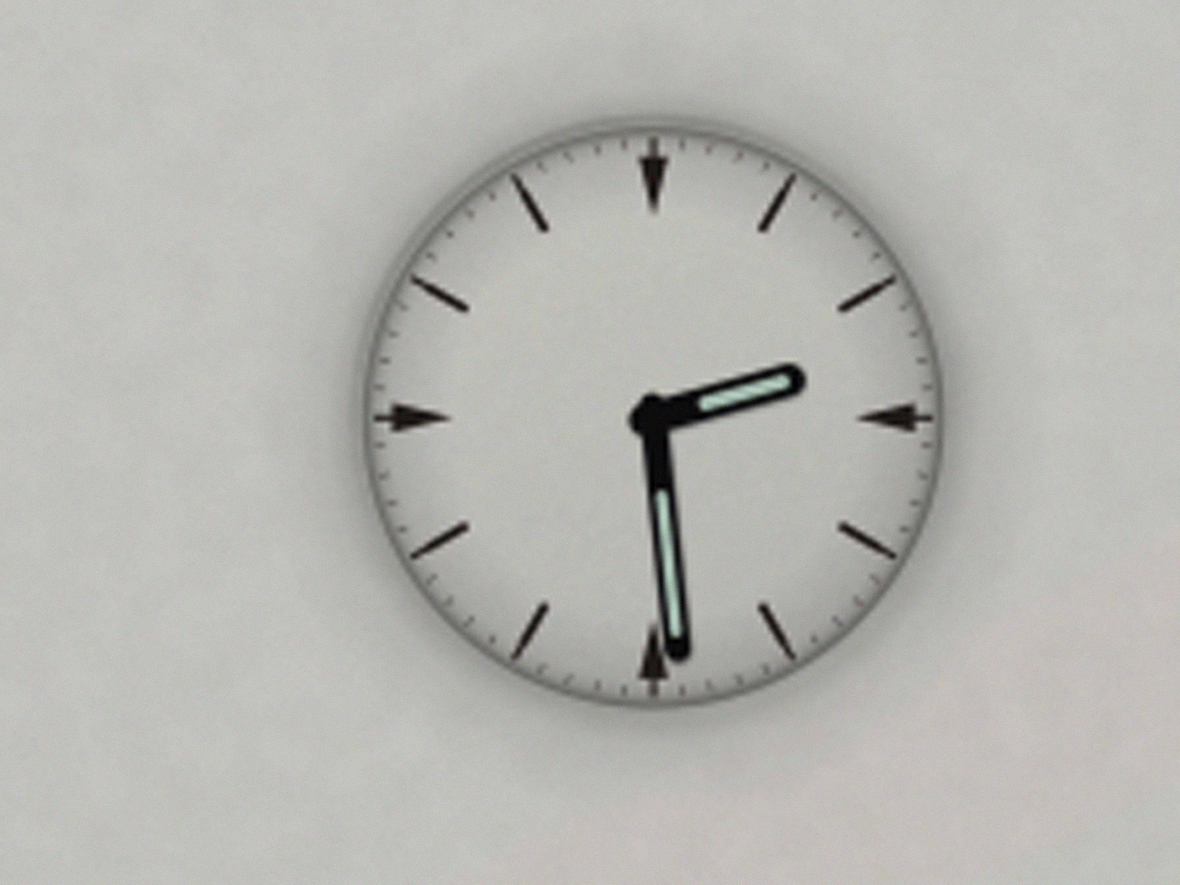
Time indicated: 2:29
